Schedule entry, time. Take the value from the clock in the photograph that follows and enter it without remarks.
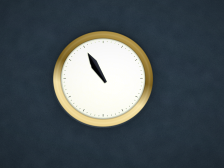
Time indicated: 10:55
